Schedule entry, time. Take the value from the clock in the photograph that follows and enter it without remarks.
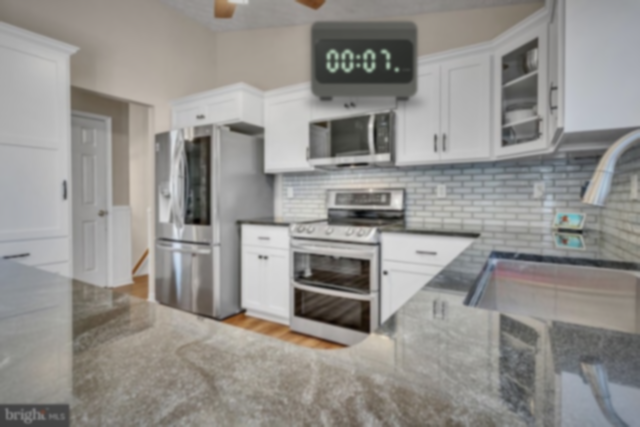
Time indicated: 0:07
